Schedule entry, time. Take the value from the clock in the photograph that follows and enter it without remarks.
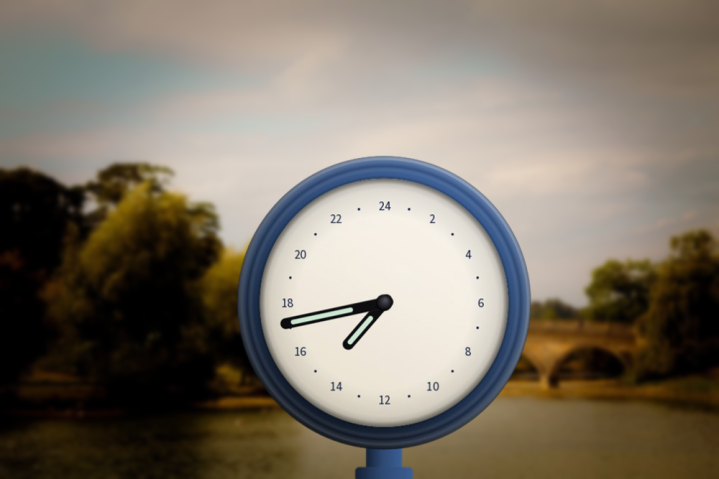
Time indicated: 14:43
